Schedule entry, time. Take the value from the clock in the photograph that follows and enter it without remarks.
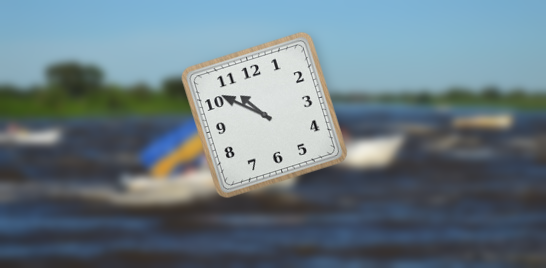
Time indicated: 10:52
